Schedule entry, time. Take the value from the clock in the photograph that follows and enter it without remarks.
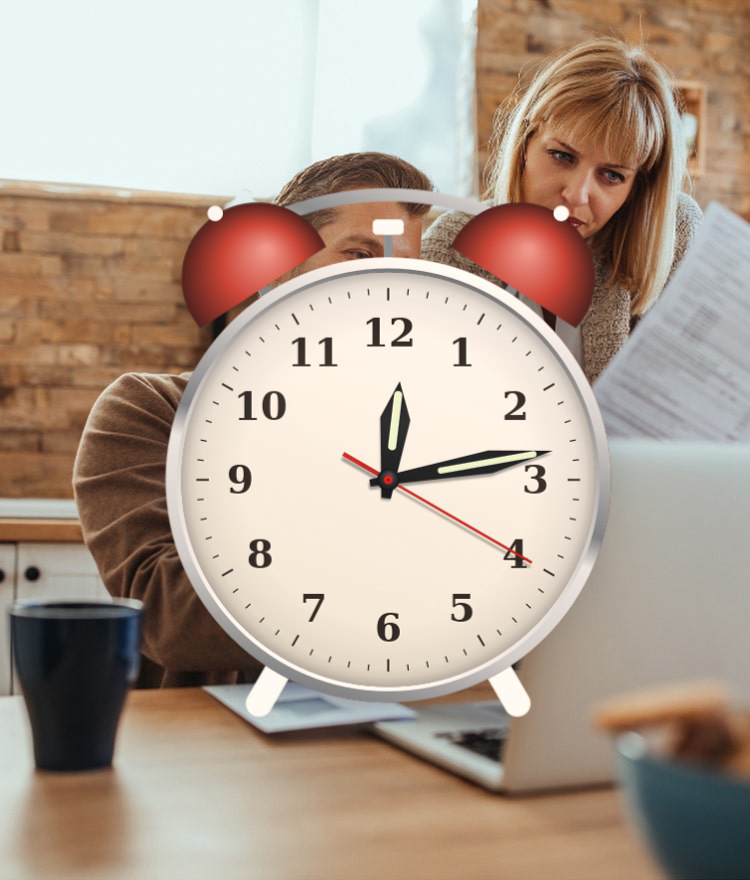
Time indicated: 12:13:20
